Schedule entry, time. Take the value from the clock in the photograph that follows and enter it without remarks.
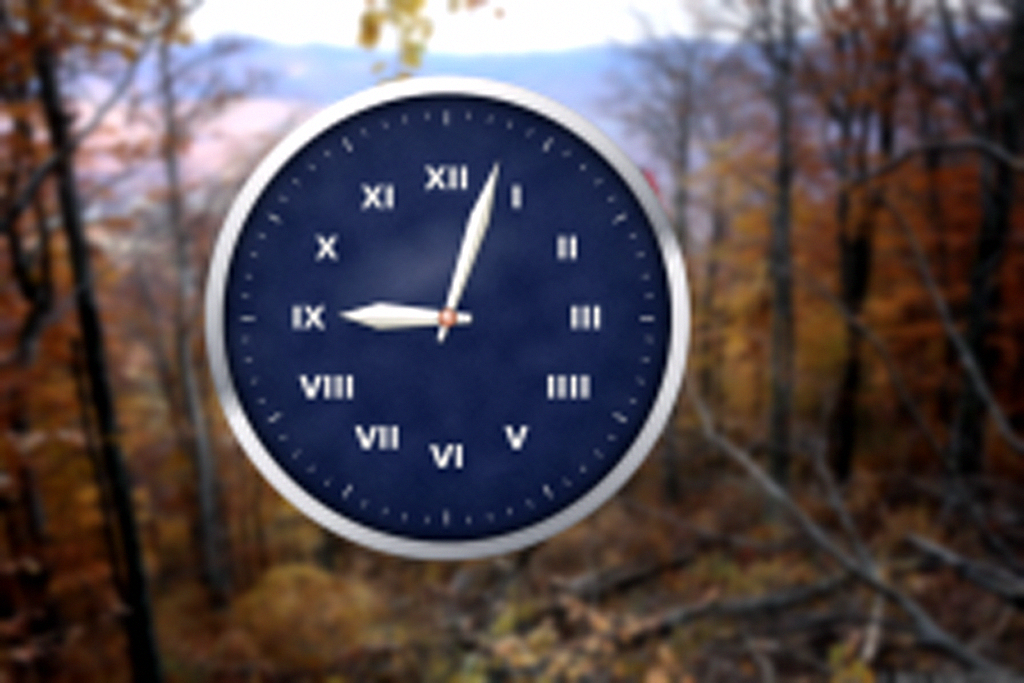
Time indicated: 9:03
